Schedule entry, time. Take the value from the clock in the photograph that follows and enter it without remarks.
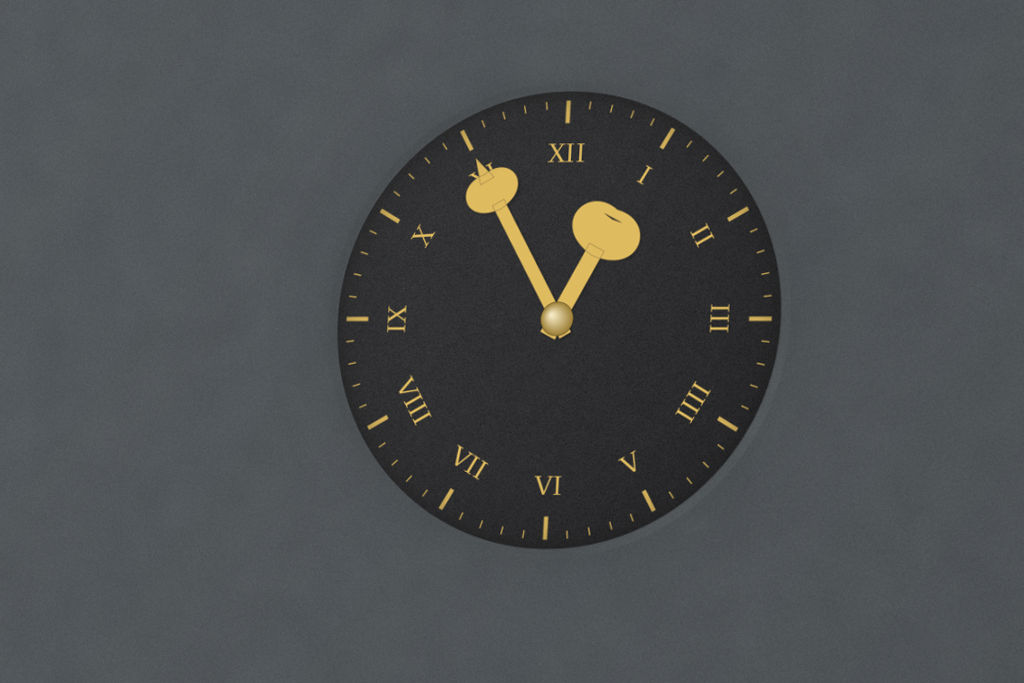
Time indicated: 12:55
